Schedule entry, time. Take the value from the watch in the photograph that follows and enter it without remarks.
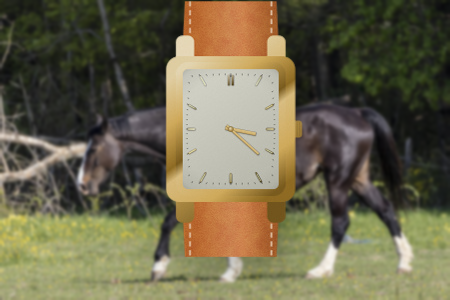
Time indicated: 3:22
